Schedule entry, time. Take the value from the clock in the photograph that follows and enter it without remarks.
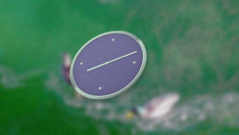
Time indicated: 8:11
